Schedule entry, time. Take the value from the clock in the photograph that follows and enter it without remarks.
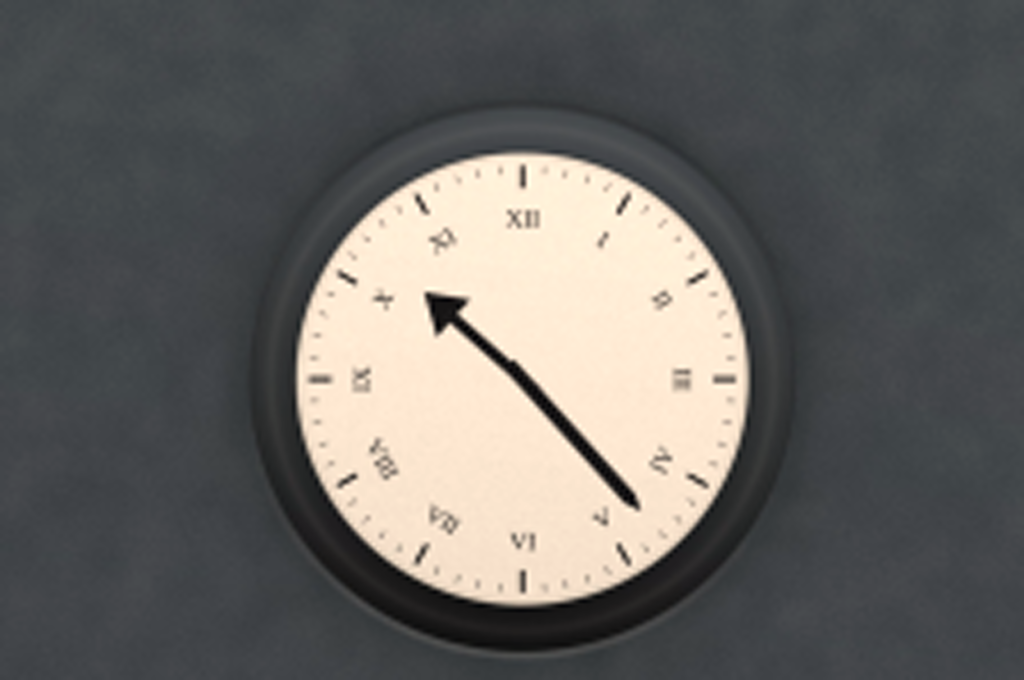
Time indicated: 10:23
